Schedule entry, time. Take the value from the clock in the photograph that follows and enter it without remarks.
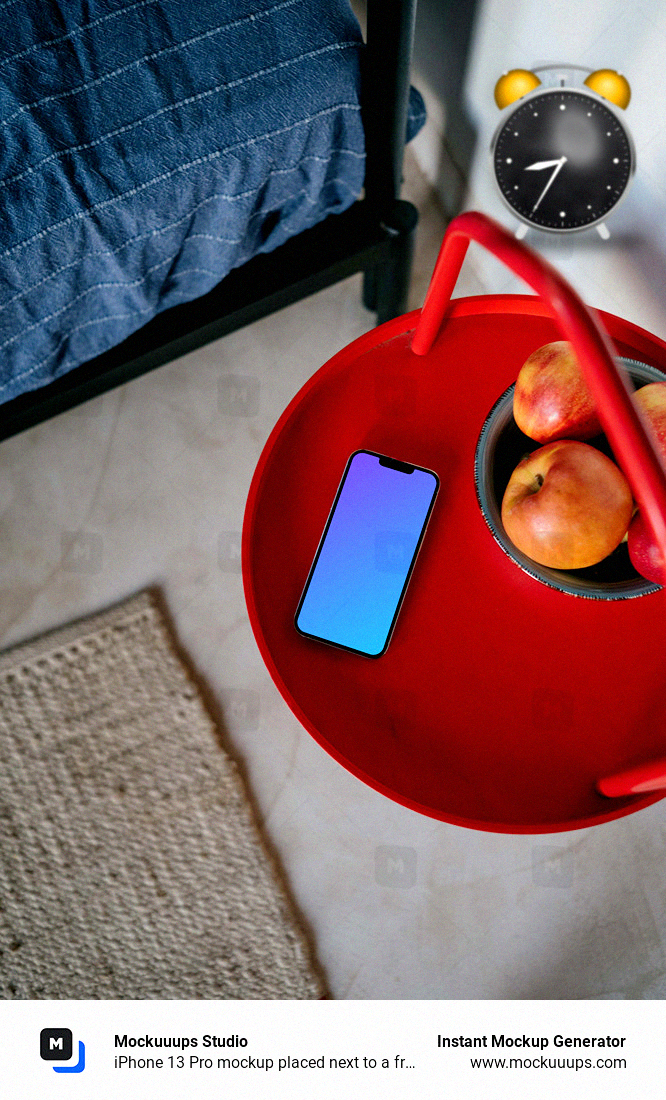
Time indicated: 8:35
